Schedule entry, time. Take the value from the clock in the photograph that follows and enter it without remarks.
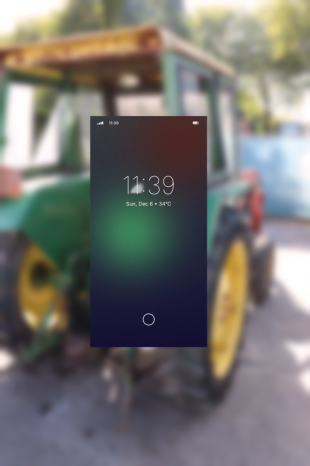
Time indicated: 11:39
